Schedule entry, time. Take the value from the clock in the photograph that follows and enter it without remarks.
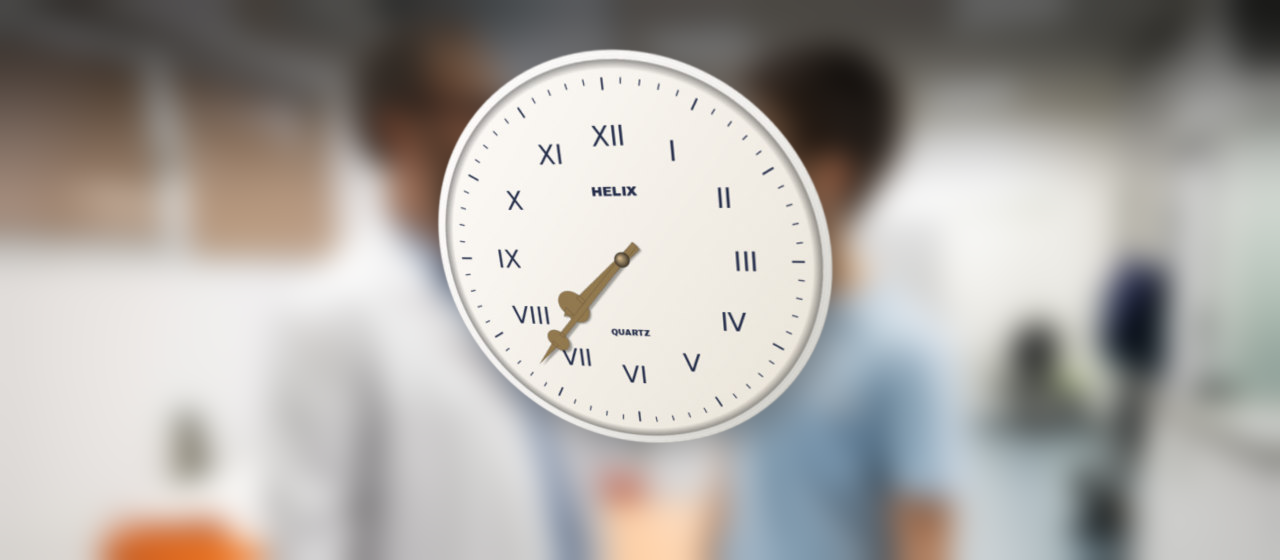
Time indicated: 7:37
